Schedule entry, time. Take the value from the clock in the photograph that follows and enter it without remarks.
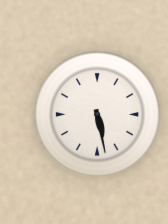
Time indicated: 5:28
